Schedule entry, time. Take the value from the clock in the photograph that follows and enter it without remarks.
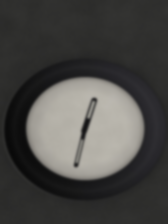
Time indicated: 12:32
